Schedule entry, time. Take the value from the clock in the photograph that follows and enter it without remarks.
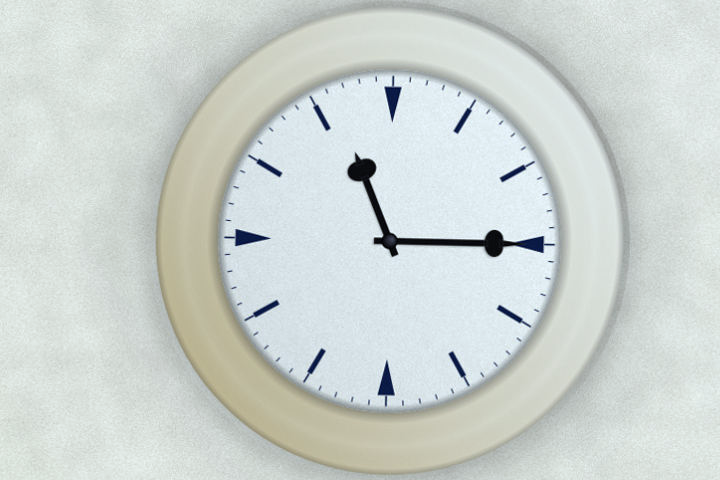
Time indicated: 11:15
